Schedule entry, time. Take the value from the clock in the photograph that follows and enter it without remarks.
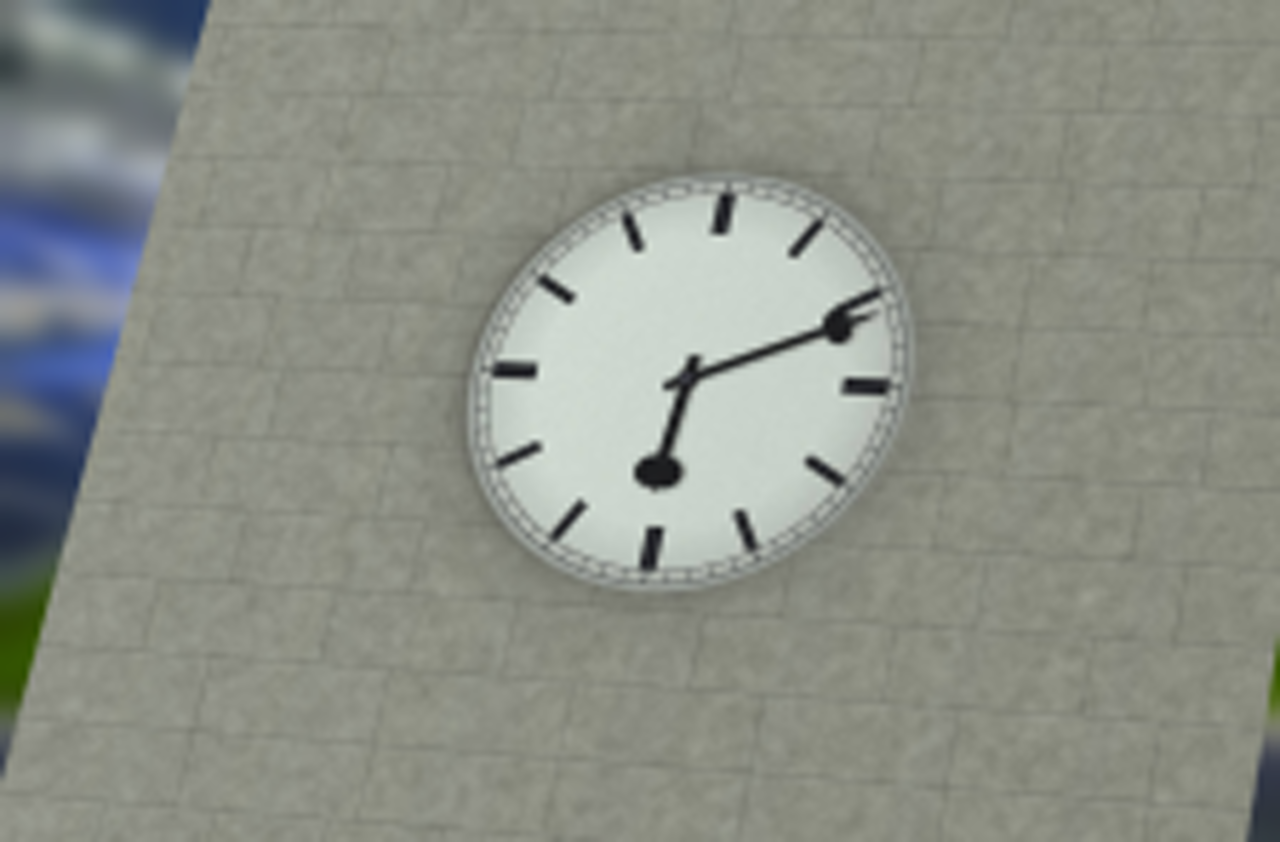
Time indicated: 6:11
